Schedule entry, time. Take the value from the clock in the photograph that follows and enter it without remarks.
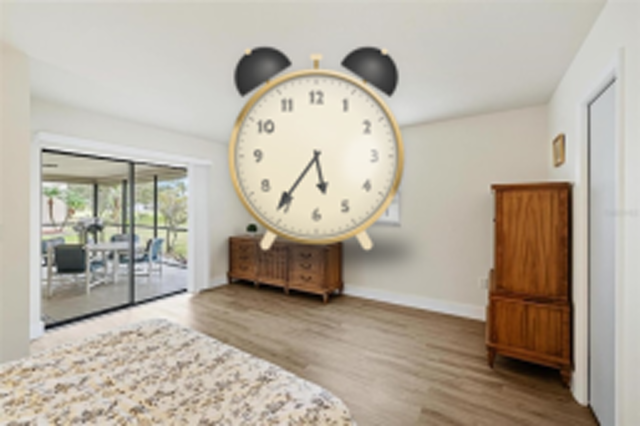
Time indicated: 5:36
